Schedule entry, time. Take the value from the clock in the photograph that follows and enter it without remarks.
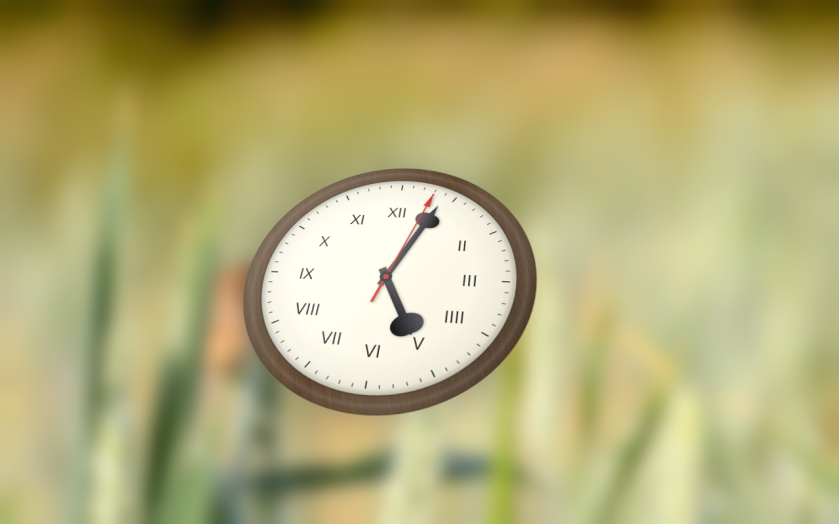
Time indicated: 5:04:03
